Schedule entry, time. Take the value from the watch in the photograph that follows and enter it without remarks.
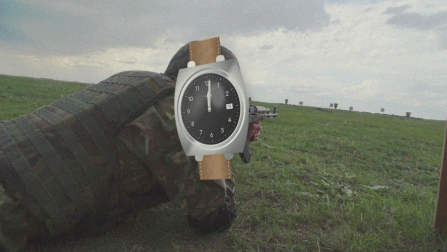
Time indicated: 12:01
